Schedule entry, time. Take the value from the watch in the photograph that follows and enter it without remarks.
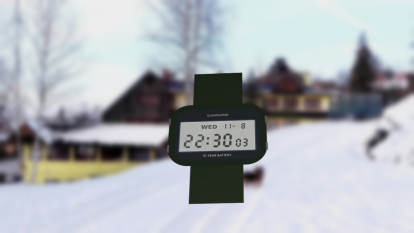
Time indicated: 22:30:03
